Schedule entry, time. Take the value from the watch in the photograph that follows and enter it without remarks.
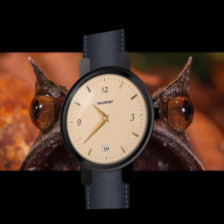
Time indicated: 10:38
